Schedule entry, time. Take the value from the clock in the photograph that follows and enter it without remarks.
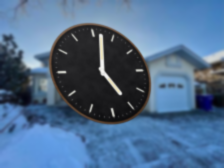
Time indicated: 5:02
